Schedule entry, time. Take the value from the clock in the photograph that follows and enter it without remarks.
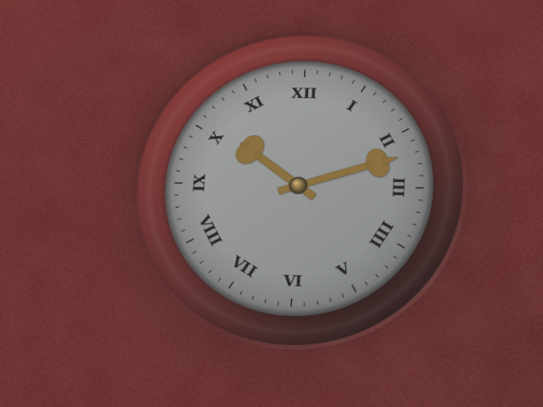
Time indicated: 10:12
